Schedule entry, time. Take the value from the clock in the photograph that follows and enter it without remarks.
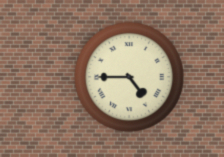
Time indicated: 4:45
